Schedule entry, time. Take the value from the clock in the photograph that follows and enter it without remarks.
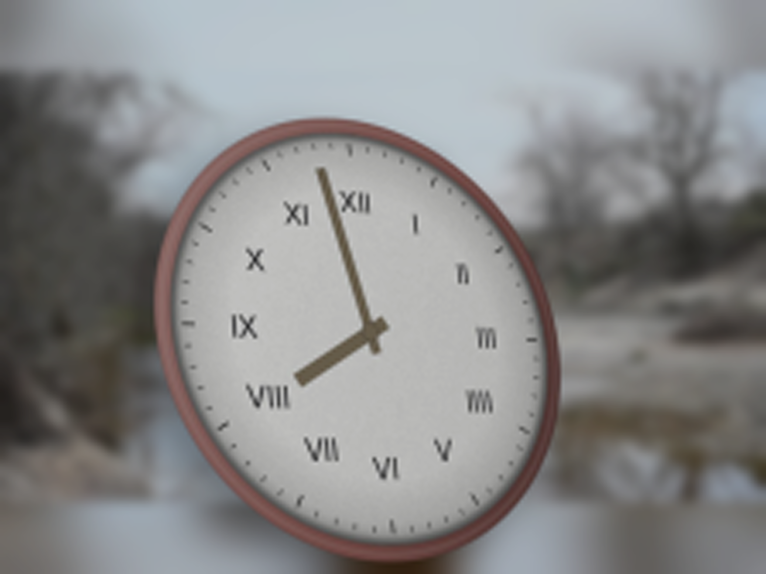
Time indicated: 7:58
